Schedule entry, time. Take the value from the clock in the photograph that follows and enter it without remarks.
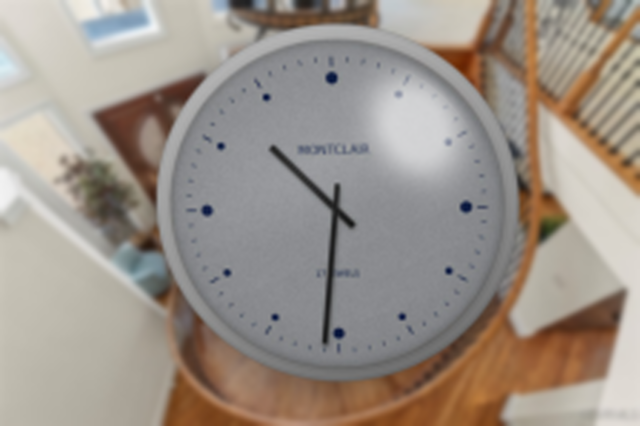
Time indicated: 10:31
